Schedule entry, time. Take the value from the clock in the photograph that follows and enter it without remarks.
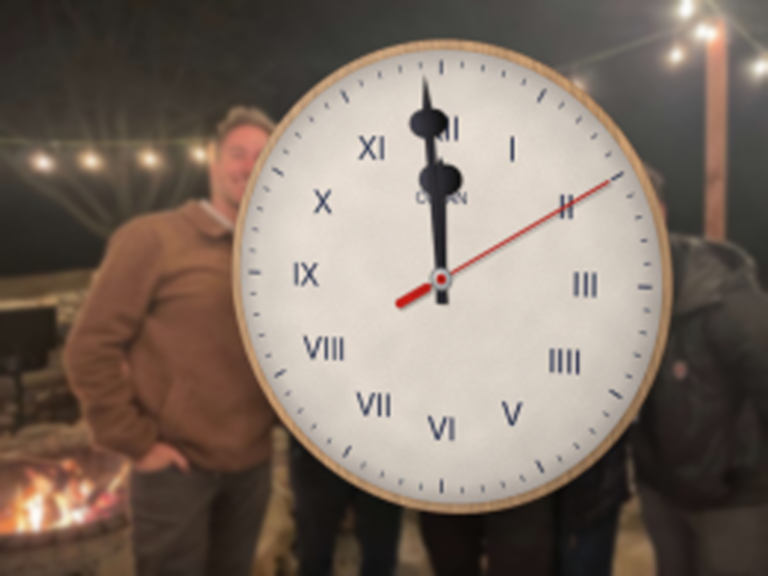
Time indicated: 11:59:10
